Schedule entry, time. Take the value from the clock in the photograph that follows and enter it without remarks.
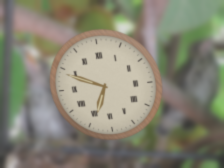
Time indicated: 6:49
